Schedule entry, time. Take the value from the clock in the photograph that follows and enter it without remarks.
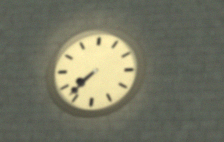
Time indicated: 7:37
